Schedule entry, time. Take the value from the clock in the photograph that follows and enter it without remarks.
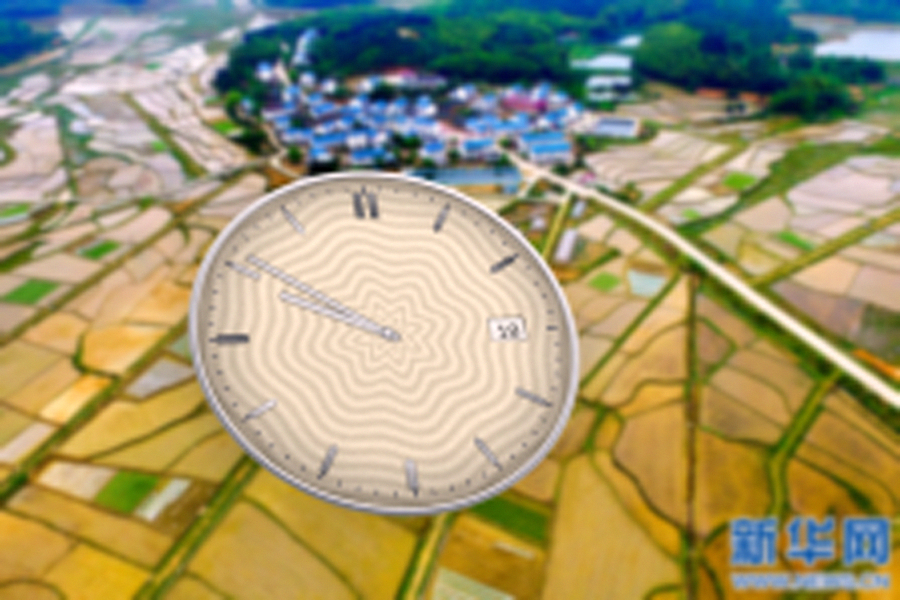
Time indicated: 9:51
